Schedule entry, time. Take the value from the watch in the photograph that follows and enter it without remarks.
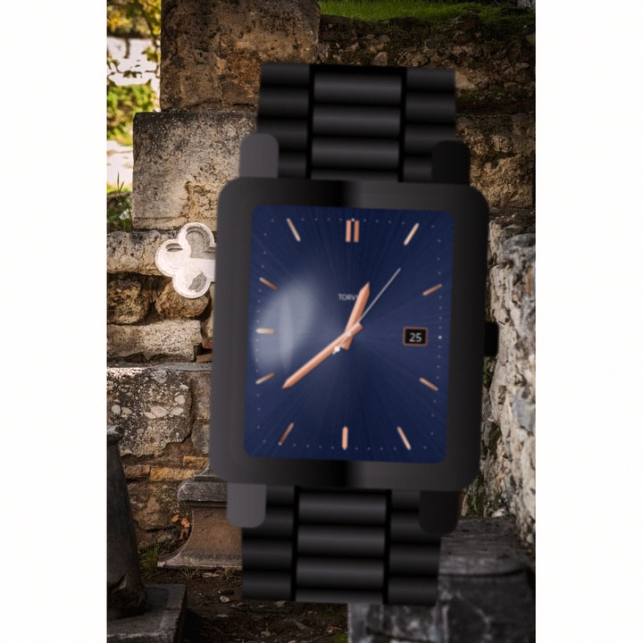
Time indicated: 12:38:06
